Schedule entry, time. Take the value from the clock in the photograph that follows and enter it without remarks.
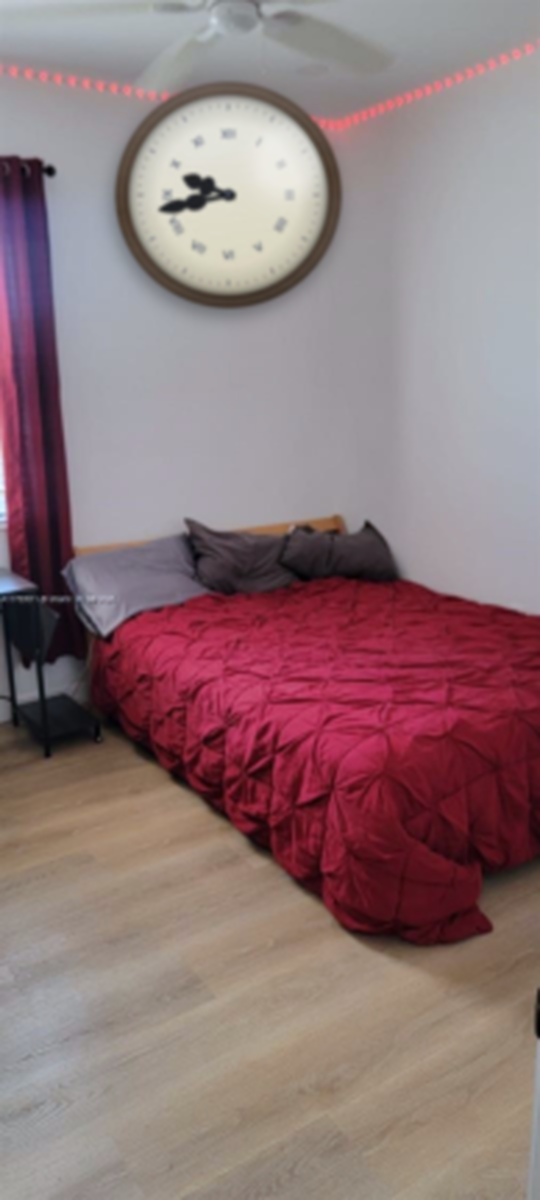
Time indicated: 9:43
